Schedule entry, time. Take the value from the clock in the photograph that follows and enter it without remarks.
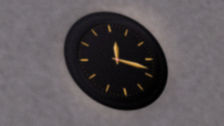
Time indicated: 12:18
